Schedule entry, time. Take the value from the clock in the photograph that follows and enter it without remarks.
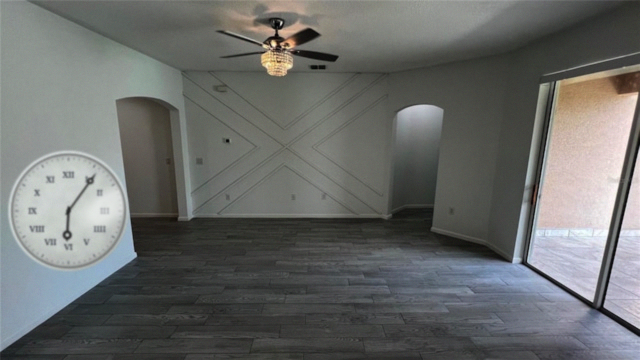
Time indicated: 6:06
